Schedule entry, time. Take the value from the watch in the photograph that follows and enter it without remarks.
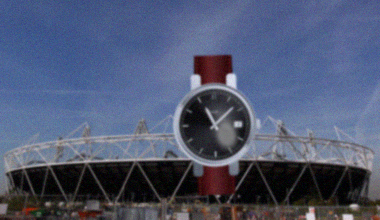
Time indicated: 11:08
